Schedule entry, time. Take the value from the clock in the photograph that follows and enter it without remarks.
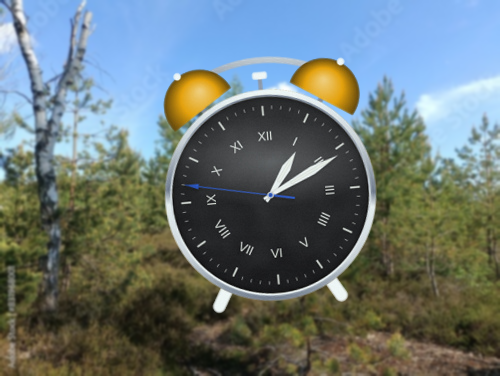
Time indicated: 1:10:47
